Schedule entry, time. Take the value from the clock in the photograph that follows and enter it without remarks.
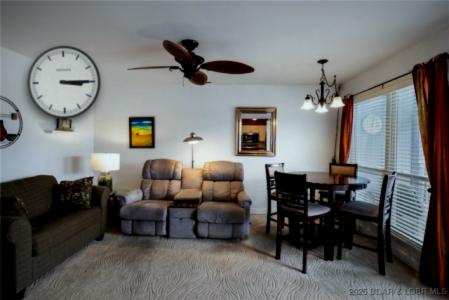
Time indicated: 3:15
